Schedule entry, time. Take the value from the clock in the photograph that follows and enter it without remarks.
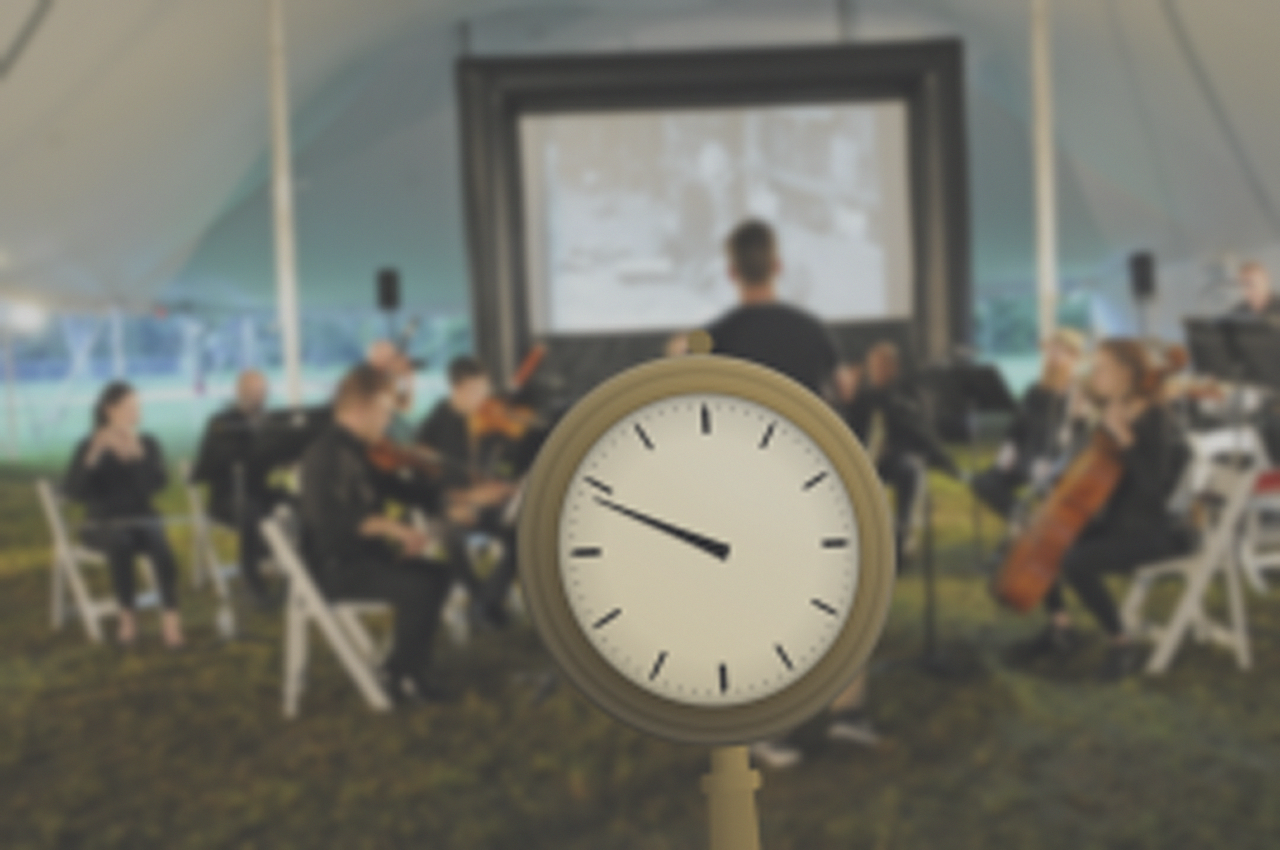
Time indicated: 9:49
